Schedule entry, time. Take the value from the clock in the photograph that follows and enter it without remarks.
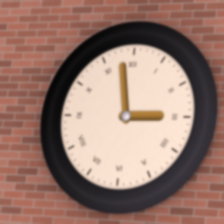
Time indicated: 2:58
